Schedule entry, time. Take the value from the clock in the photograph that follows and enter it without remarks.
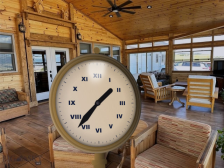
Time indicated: 1:37
